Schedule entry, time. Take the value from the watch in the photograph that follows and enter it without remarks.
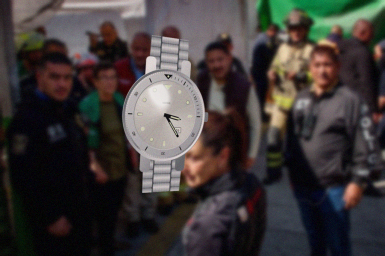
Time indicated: 3:24
